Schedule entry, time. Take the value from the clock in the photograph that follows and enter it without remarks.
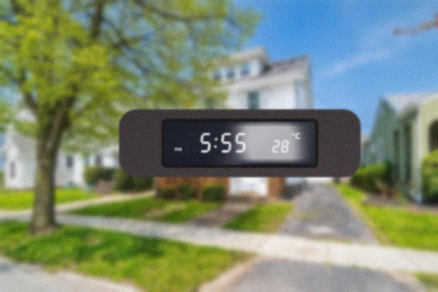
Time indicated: 5:55
